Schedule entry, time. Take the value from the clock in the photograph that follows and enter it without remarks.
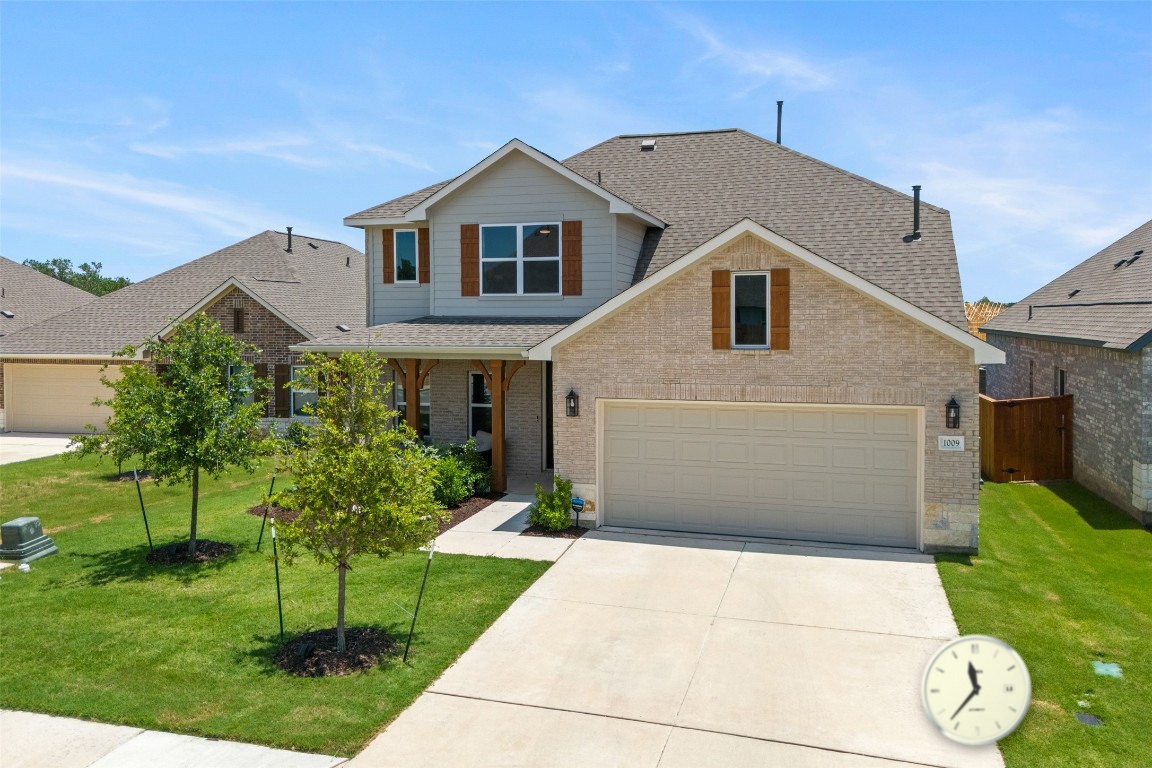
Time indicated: 11:37
